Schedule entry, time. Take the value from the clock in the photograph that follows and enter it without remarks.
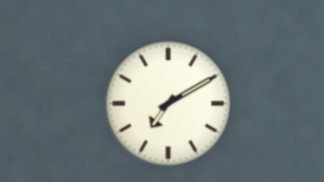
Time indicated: 7:10
